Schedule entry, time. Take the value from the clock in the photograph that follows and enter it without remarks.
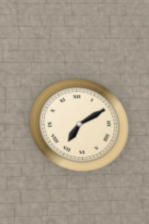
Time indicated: 7:10
